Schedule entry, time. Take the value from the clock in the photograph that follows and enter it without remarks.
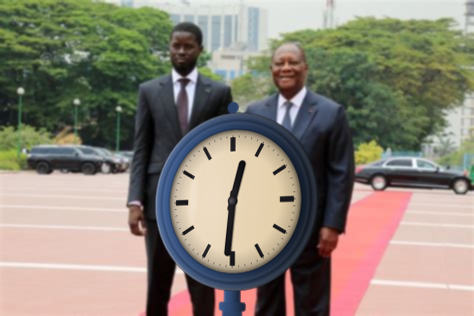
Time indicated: 12:31
